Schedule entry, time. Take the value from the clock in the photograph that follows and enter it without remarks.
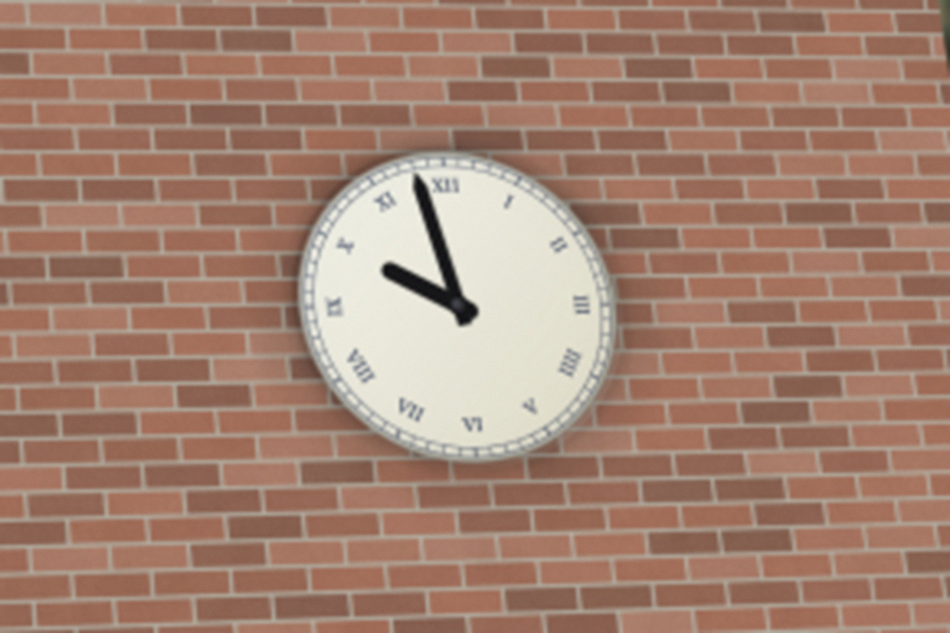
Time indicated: 9:58
